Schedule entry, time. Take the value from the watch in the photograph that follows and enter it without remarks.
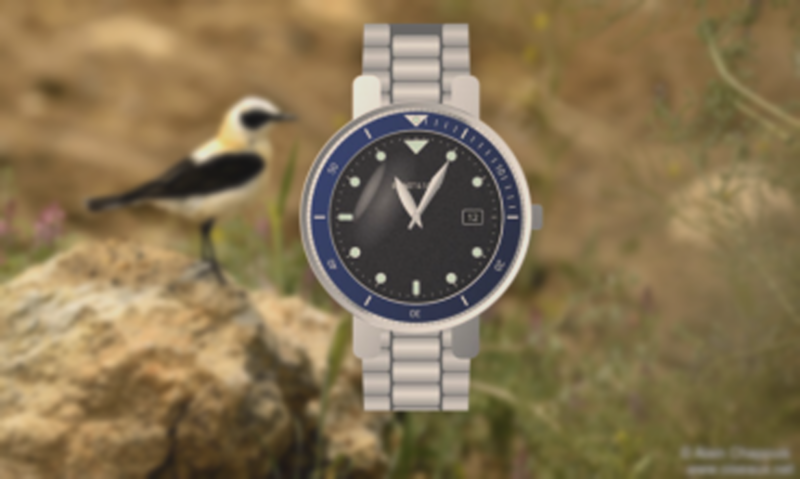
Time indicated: 11:05
